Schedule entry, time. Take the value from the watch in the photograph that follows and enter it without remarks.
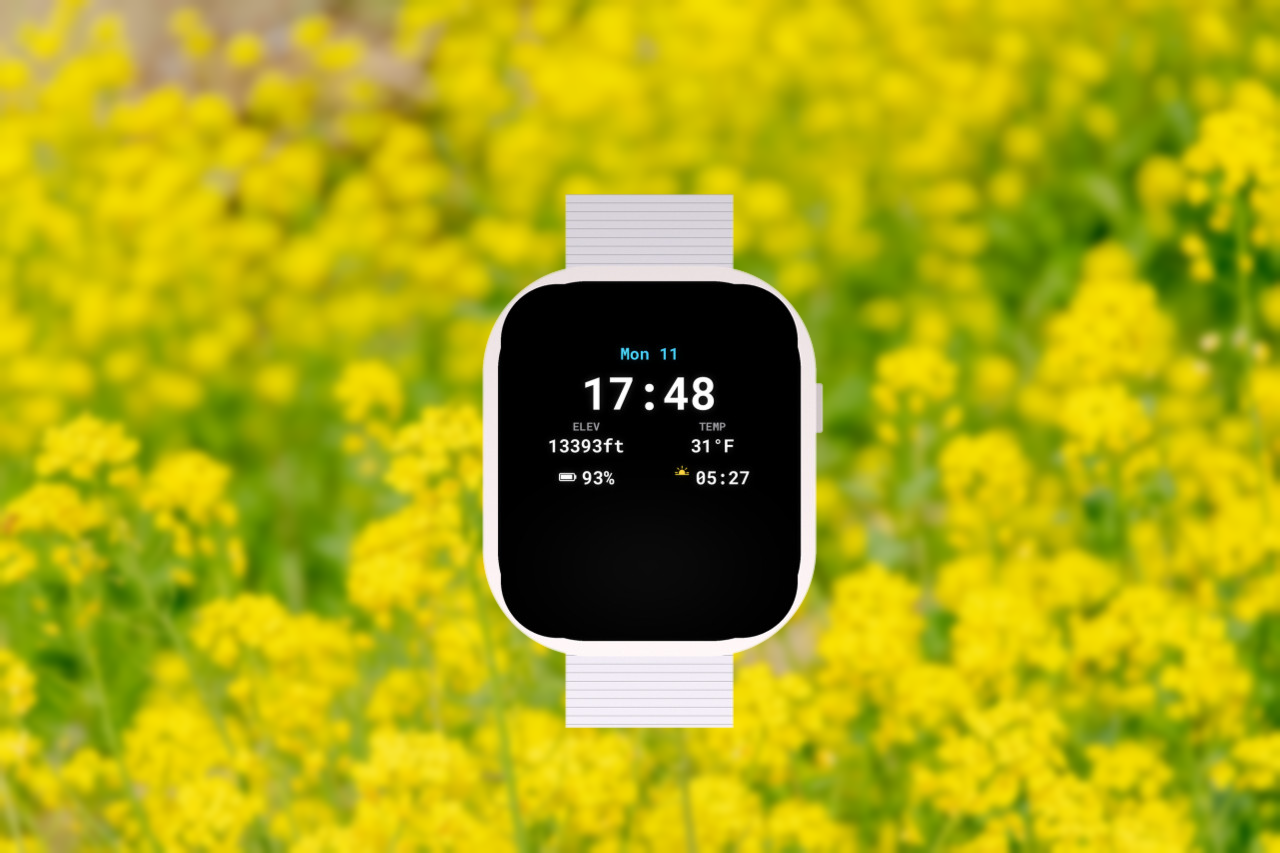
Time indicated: 17:48
